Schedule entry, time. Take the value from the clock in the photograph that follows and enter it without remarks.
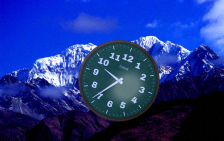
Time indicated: 9:36
